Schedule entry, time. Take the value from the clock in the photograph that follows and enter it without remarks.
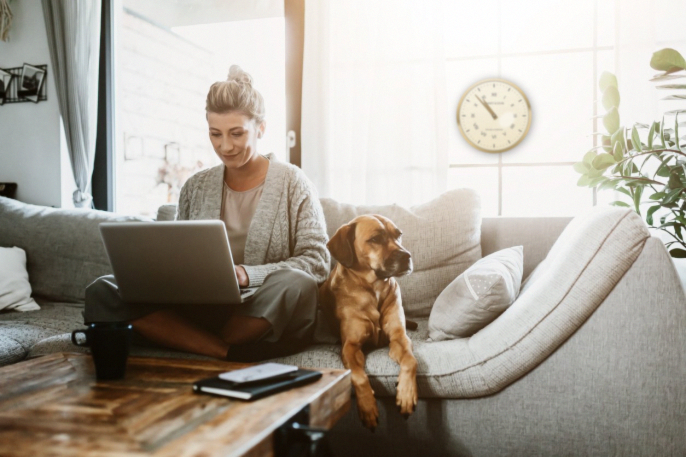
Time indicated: 10:53
